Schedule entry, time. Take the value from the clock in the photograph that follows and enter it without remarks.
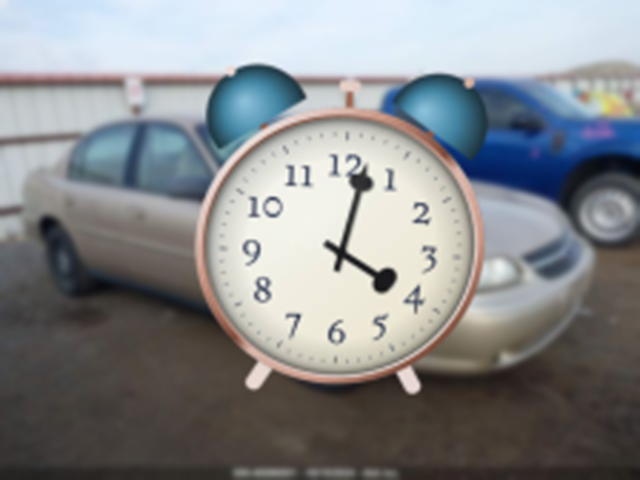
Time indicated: 4:02
